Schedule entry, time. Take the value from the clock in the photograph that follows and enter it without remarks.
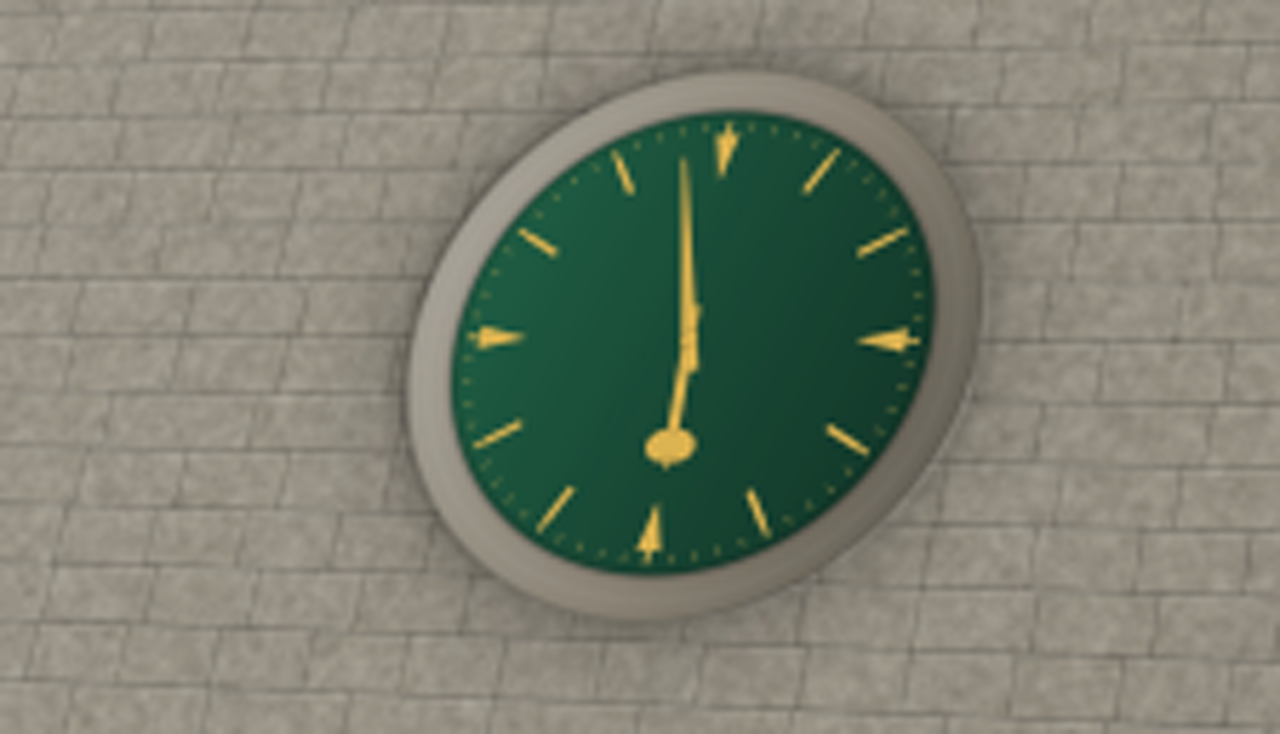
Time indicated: 5:58
